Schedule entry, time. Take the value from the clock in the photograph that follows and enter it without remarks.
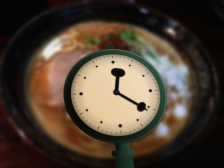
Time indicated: 12:21
